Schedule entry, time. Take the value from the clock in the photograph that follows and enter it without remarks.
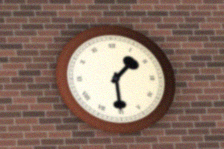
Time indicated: 1:30
